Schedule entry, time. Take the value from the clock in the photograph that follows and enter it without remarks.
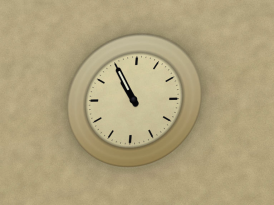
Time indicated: 10:55
